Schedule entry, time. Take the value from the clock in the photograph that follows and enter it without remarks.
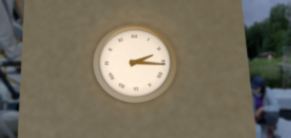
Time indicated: 2:16
